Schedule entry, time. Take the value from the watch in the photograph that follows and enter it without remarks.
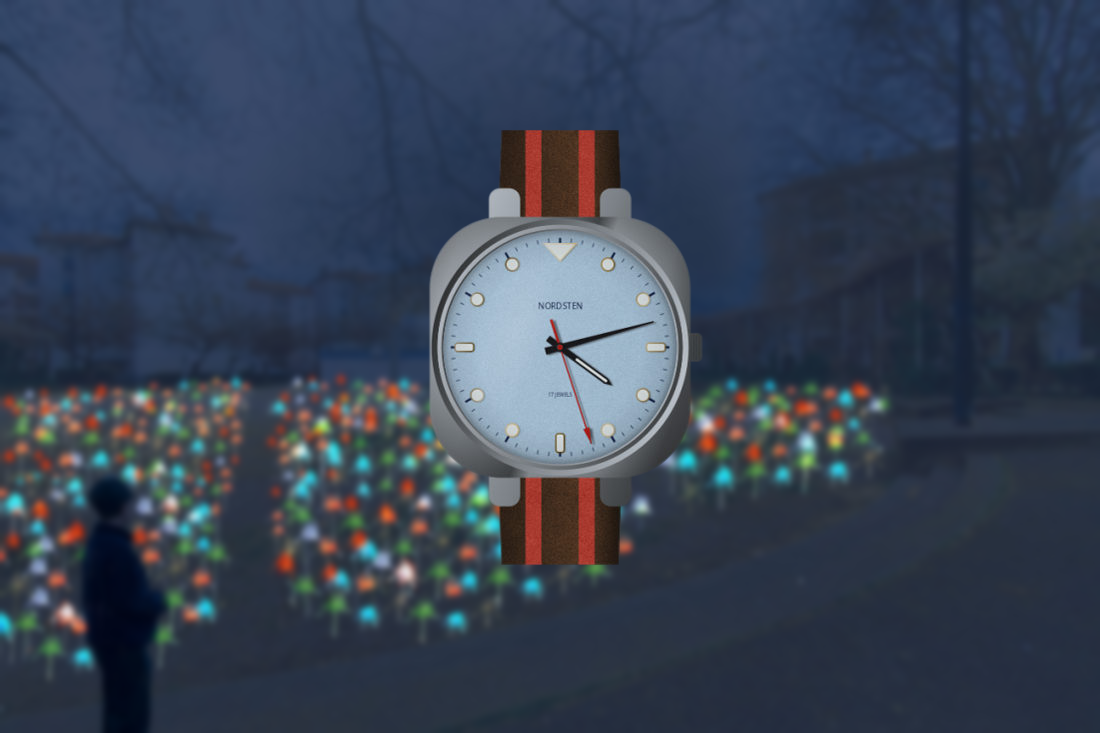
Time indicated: 4:12:27
